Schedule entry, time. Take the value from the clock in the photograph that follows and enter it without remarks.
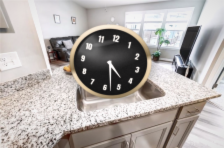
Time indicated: 4:28
